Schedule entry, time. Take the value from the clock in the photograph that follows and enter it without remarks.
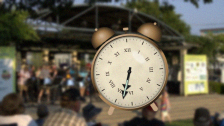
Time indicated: 6:33
